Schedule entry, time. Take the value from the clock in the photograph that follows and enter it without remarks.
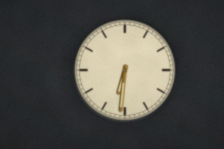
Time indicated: 6:31
